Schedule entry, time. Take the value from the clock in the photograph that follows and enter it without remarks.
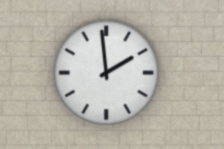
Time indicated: 1:59
